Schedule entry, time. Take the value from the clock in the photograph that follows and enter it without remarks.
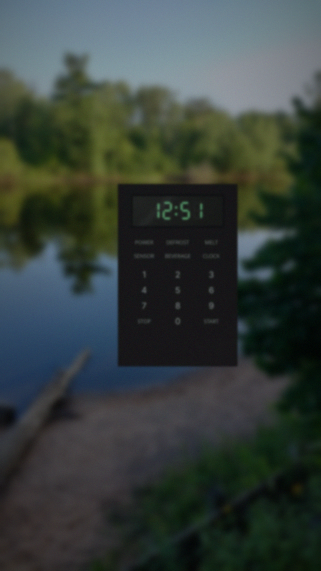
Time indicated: 12:51
